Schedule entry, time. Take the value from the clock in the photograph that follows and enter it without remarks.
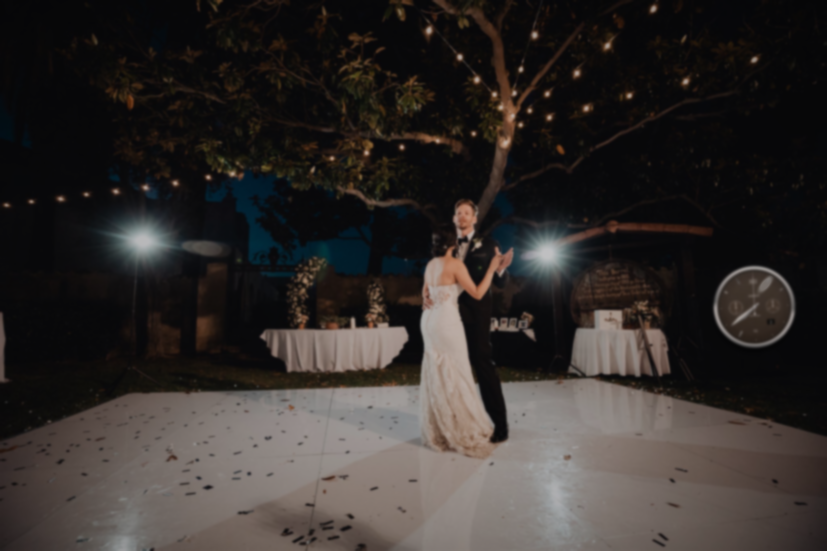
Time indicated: 7:39
